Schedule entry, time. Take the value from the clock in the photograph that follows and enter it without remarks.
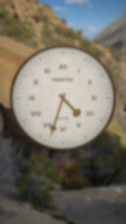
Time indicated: 4:33
